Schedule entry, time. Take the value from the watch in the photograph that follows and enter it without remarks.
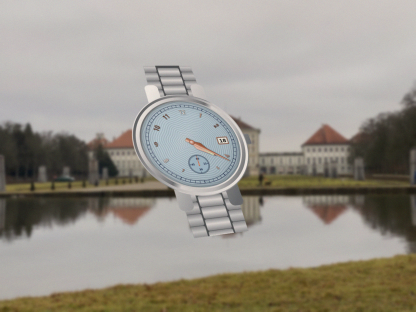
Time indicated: 4:21
